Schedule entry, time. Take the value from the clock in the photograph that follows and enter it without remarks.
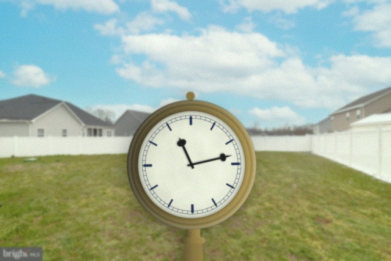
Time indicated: 11:13
